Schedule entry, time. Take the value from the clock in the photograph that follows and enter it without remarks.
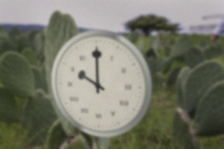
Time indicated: 10:00
